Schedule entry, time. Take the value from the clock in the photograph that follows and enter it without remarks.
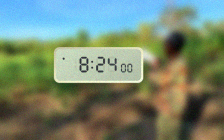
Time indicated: 8:24:00
